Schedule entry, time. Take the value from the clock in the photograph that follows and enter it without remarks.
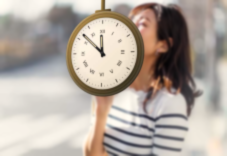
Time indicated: 11:52
